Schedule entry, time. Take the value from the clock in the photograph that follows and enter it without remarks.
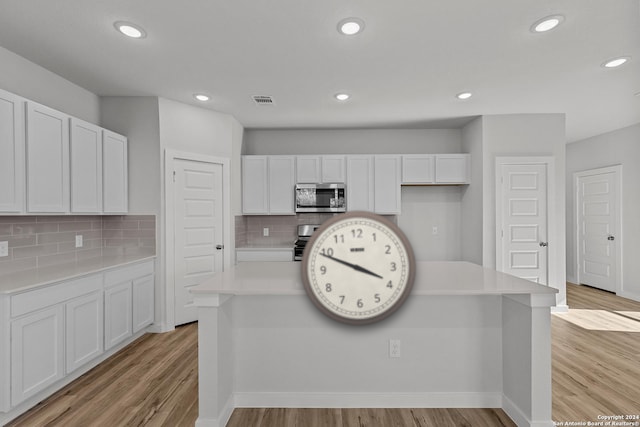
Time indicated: 3:49
